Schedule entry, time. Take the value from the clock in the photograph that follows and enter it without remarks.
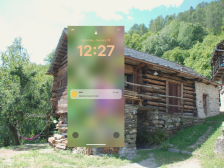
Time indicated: 12:27
